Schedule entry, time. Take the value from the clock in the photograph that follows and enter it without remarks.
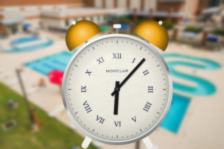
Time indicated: 6:07
